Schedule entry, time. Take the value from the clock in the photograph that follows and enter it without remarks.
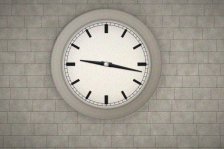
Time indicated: 9:17
